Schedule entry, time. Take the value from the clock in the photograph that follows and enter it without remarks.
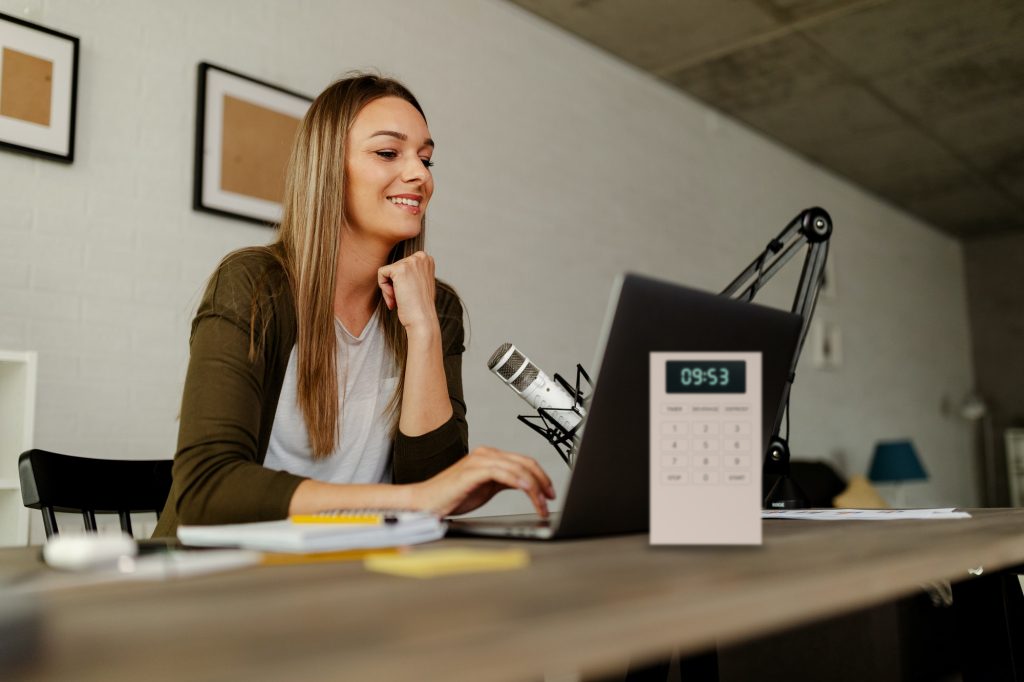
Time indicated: 9:53
